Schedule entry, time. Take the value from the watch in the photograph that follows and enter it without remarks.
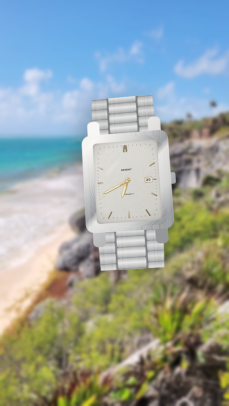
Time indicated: 6:41
